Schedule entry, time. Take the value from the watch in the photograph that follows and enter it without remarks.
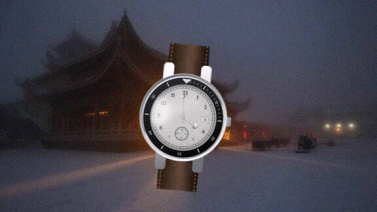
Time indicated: 3:59
